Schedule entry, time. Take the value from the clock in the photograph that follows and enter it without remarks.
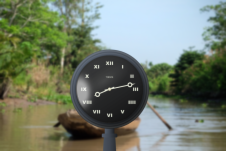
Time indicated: 8:13
